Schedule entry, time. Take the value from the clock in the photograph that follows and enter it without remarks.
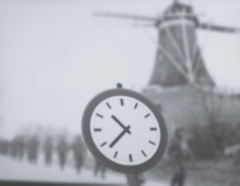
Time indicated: 10:38
